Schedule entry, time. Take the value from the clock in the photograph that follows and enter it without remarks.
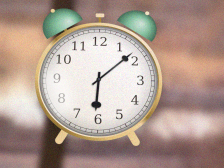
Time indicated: 6:08
